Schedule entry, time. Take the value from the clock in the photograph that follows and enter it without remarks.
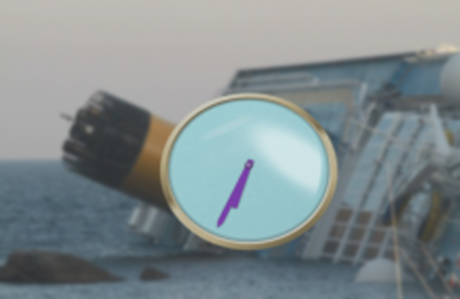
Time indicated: 6:34
